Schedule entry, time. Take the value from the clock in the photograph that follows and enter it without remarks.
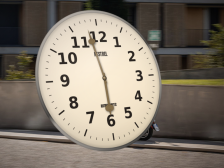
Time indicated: 5:58
